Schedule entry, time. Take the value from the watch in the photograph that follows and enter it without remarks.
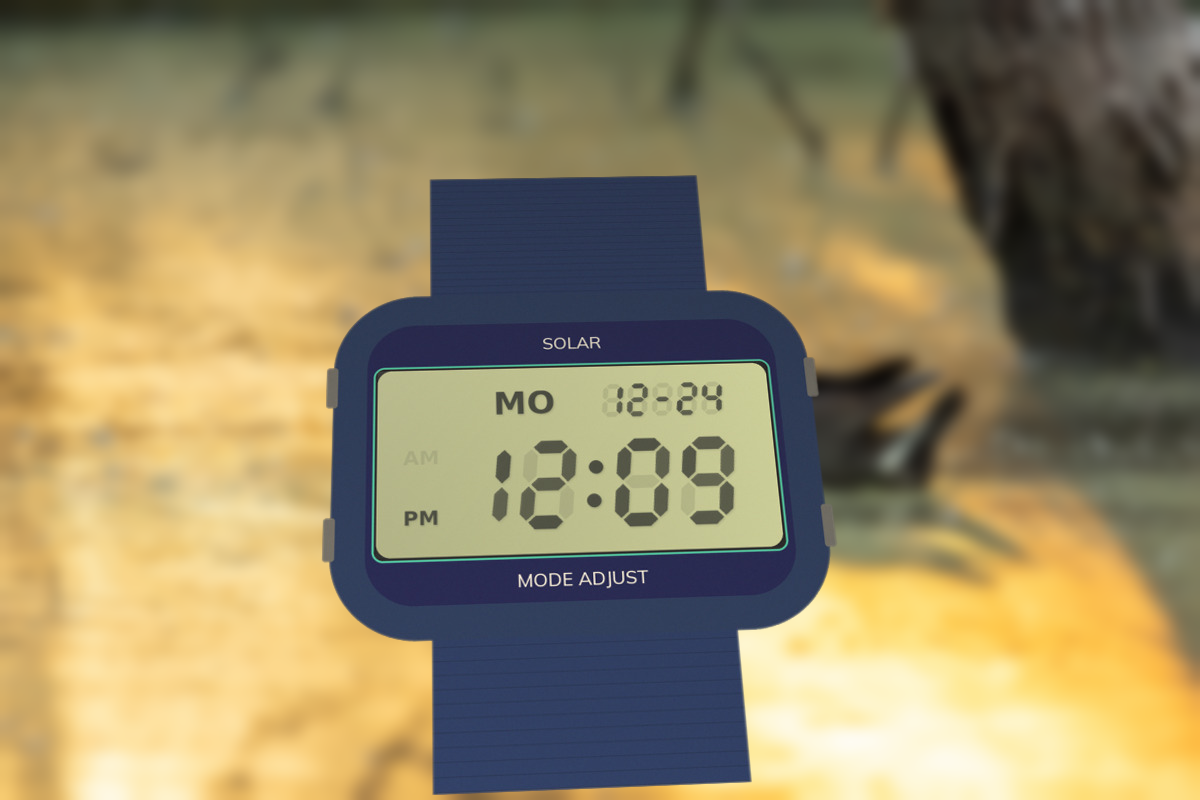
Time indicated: 12:09
